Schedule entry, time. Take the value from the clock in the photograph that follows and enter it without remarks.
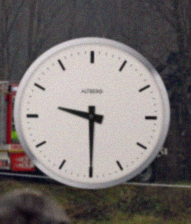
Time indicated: 9:30
